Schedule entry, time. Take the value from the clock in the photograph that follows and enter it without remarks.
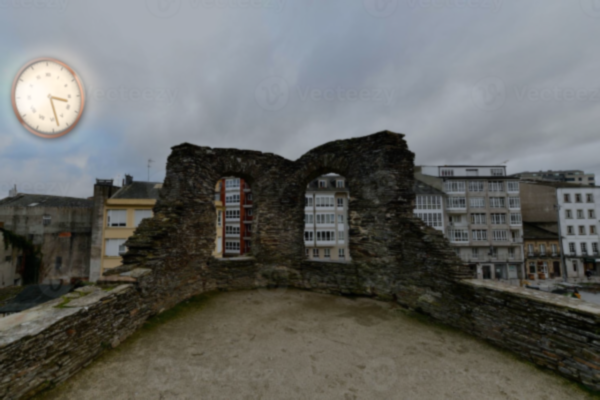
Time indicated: 3:28
